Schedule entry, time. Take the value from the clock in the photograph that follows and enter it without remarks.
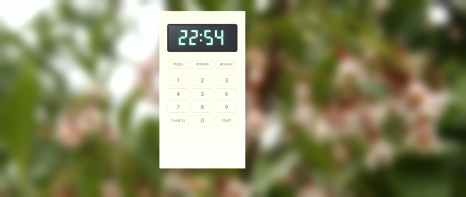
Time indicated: 22:54
